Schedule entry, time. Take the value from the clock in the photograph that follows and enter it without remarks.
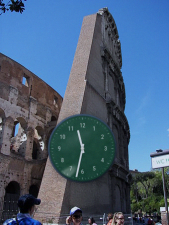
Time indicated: 11:32
